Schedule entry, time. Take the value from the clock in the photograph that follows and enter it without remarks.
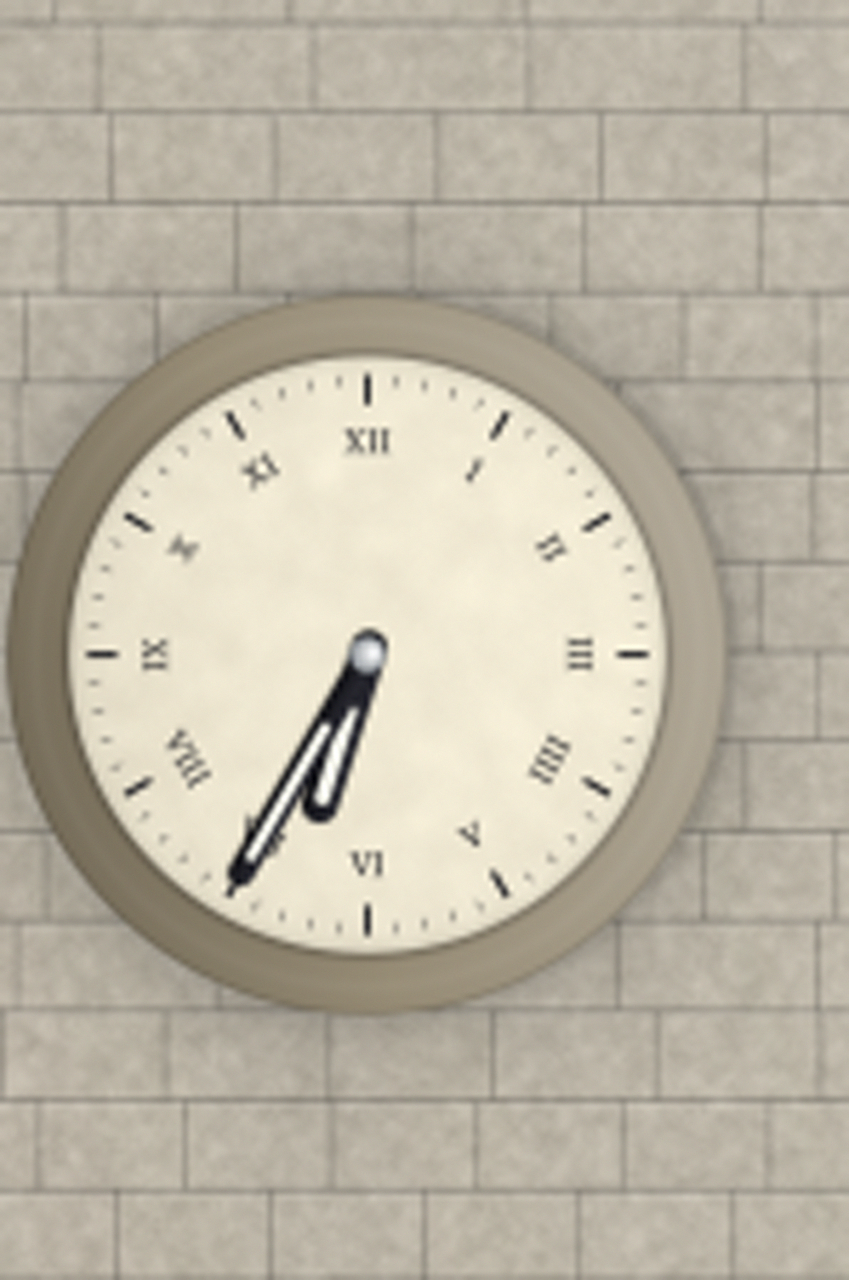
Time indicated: 6:35
